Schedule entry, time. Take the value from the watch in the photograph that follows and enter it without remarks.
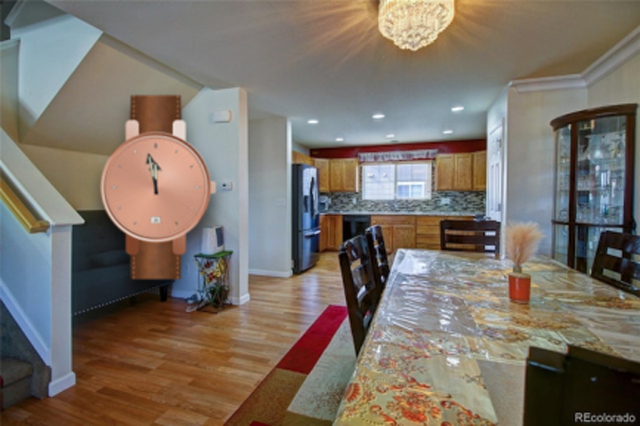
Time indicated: 11:58
